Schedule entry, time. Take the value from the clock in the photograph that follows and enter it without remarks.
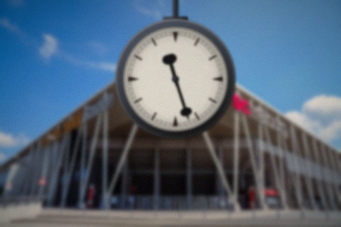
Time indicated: 11:27
